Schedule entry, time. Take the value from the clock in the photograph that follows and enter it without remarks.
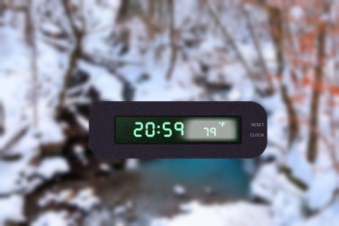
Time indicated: 20:59
